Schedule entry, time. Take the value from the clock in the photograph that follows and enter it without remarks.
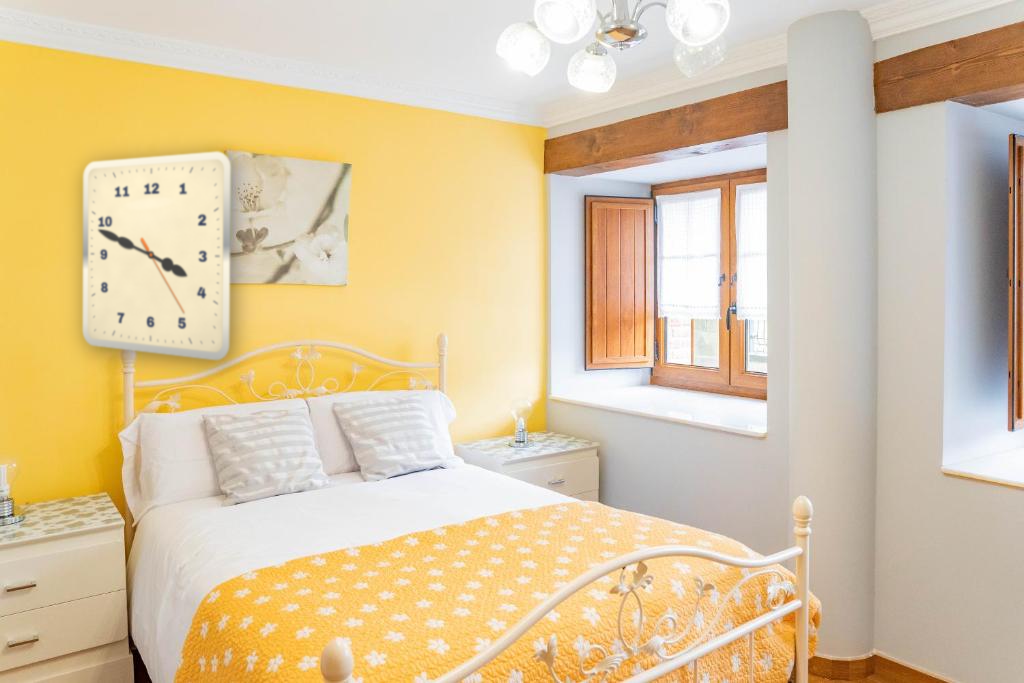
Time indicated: 3:48:24
